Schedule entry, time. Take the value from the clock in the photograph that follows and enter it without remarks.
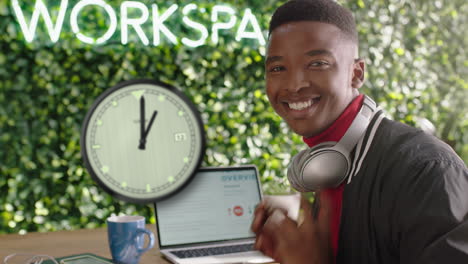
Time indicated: 1:01
